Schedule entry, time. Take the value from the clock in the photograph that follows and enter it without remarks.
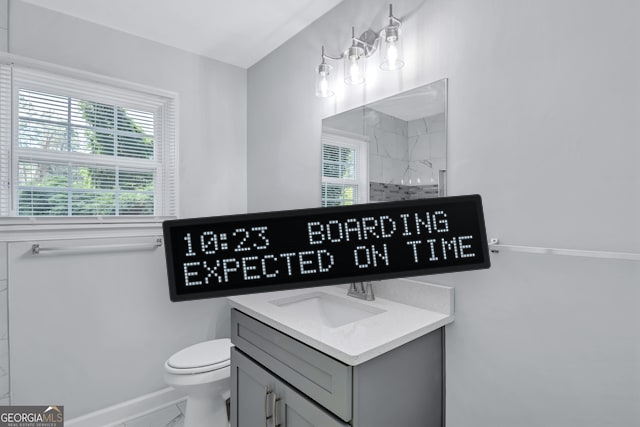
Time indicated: 10:23
